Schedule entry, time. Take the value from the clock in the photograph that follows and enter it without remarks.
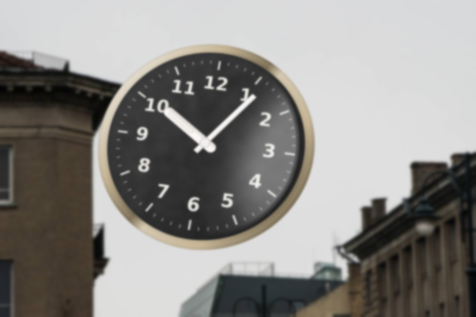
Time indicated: 10:06
